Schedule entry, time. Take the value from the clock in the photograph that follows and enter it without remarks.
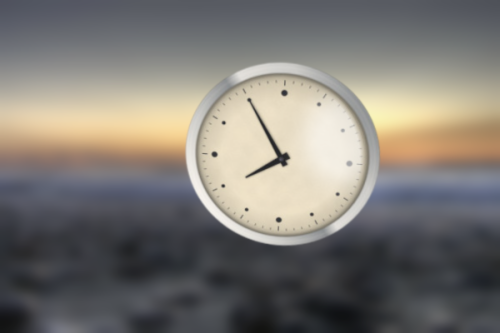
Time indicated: 7:55
